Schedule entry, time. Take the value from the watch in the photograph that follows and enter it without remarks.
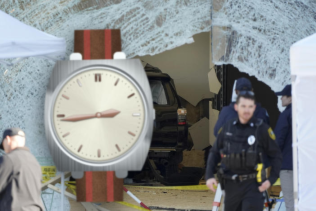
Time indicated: 2:44
